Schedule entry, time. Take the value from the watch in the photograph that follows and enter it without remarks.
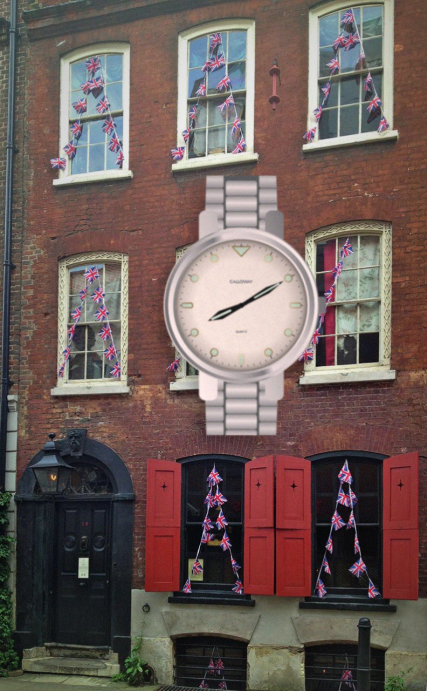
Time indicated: 8:10
